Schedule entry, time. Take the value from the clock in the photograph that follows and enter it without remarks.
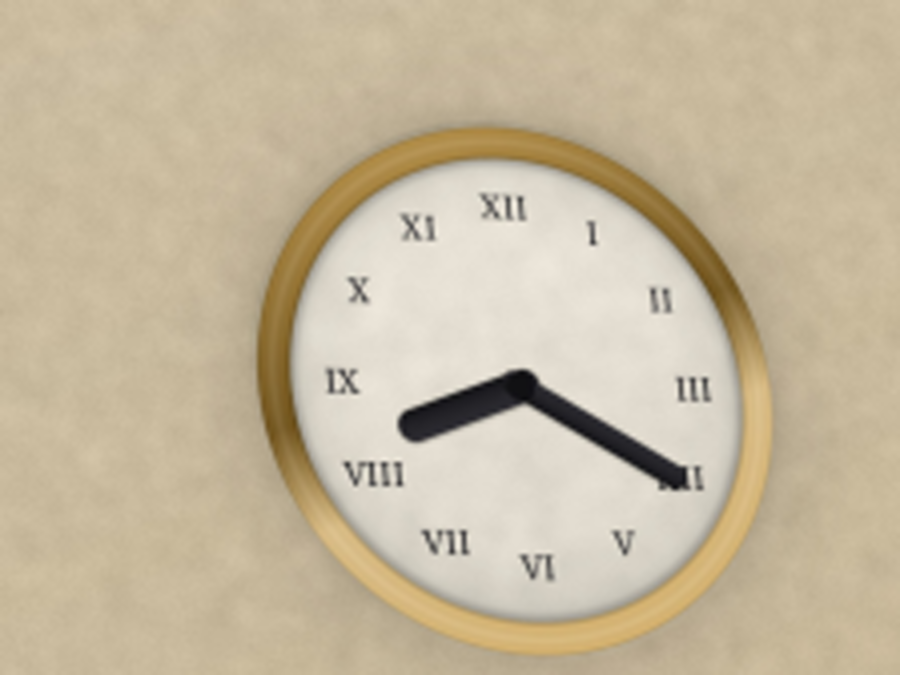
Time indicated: 8:20
